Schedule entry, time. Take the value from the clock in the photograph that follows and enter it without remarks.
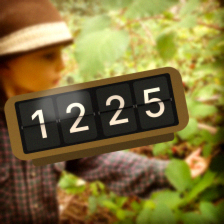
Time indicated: 12:25
